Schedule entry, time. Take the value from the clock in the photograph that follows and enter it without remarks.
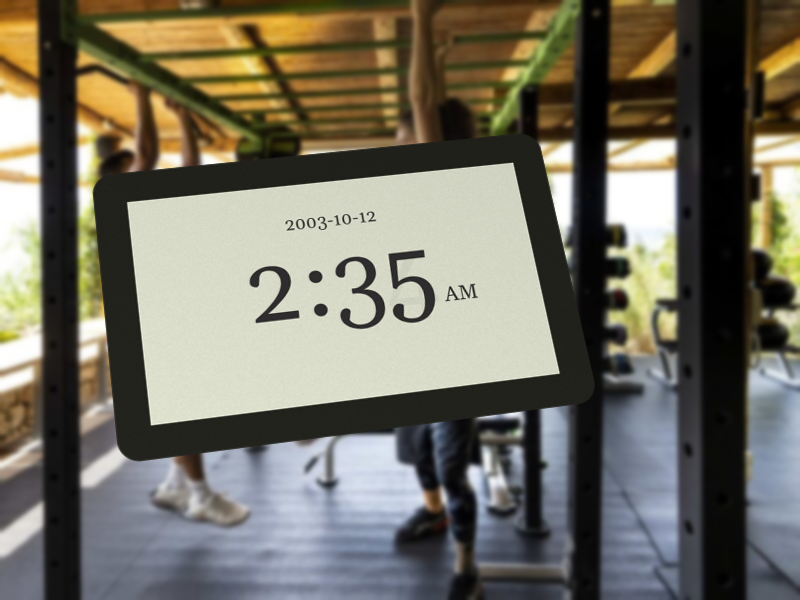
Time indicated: 2:35
